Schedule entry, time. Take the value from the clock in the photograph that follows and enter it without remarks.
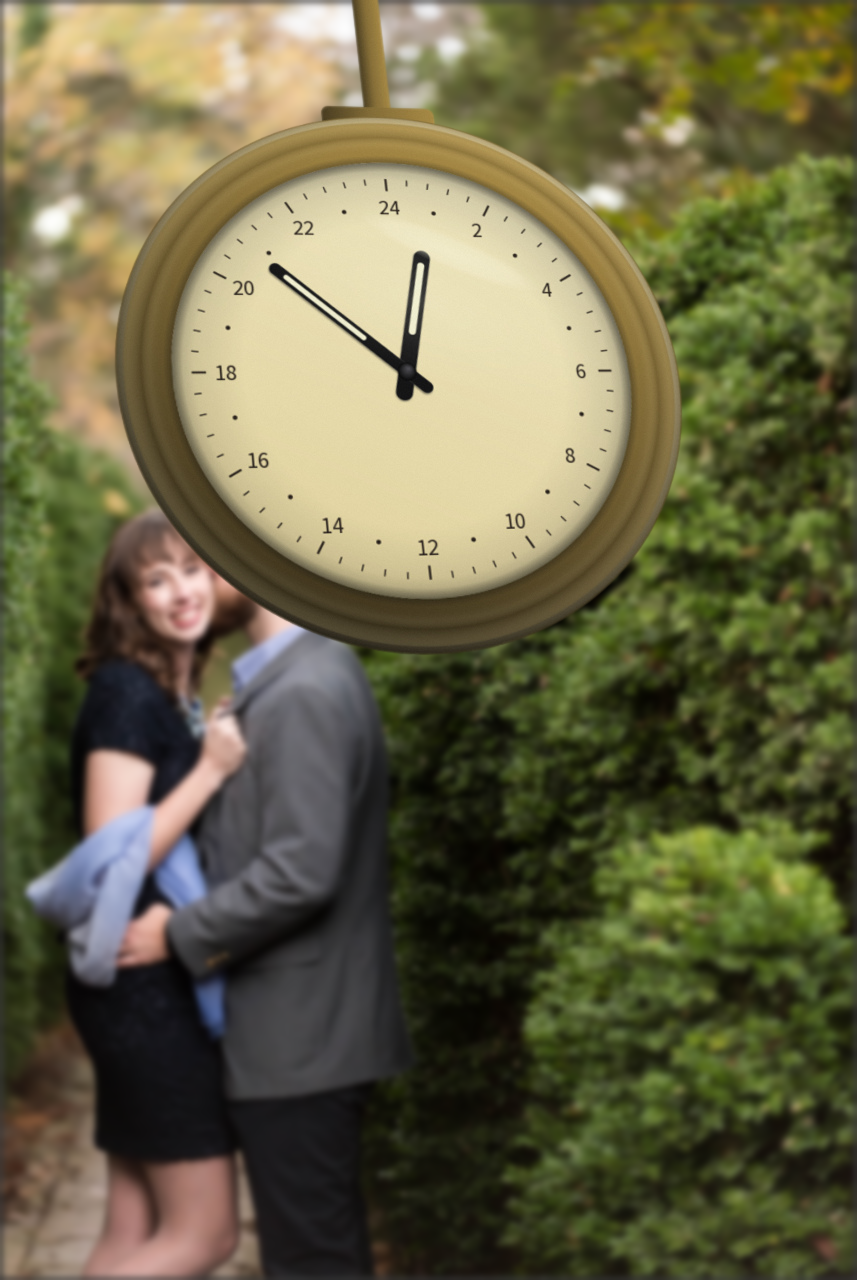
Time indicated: 0:52
